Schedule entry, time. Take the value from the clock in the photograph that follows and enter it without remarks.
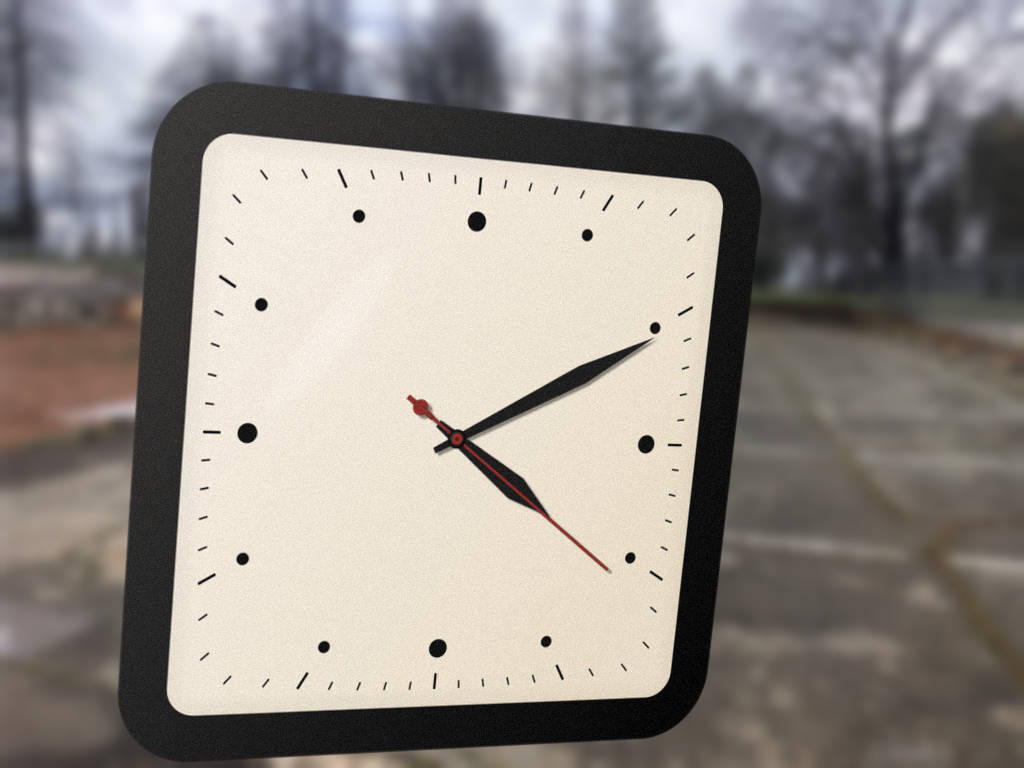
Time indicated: 4:10:21
